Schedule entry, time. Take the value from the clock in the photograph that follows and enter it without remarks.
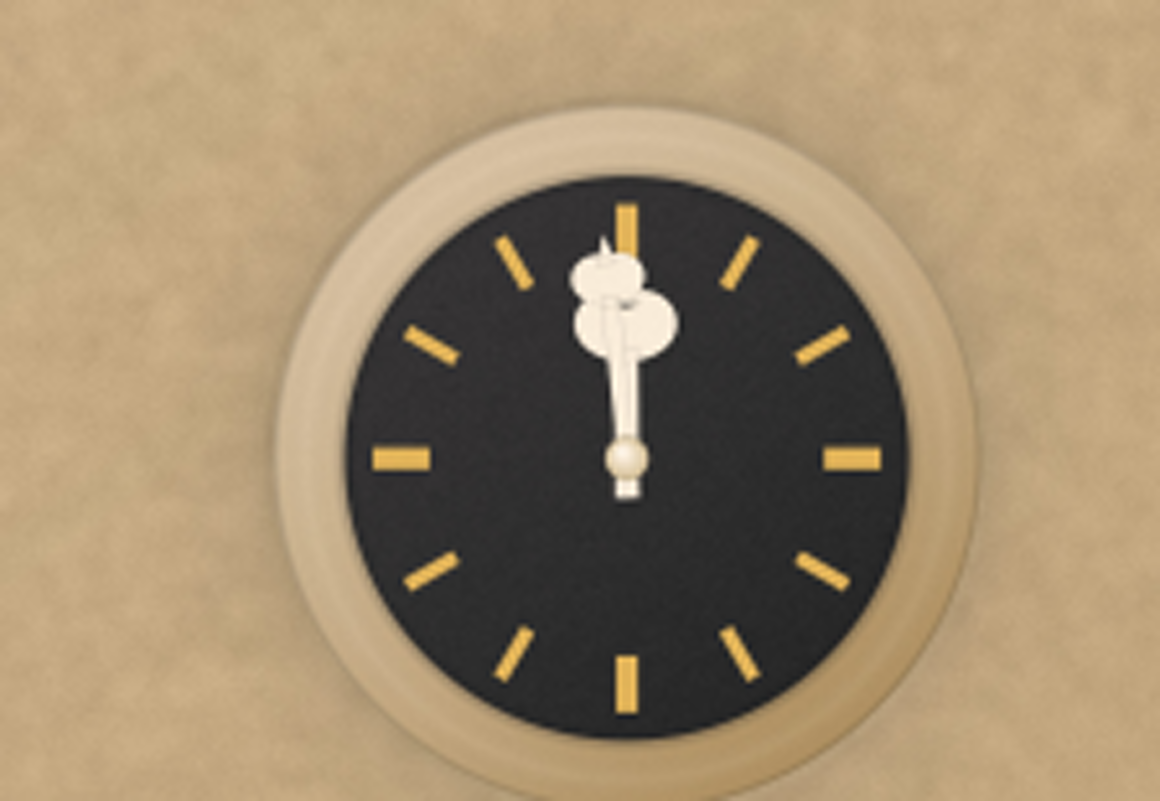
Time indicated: 11:59
